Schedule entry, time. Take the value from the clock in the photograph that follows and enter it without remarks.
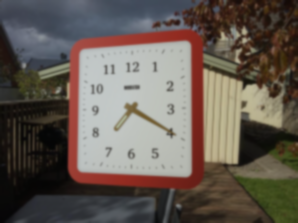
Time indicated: 7:20
